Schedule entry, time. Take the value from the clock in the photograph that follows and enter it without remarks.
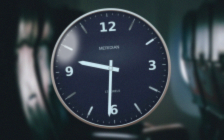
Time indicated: 9:31
